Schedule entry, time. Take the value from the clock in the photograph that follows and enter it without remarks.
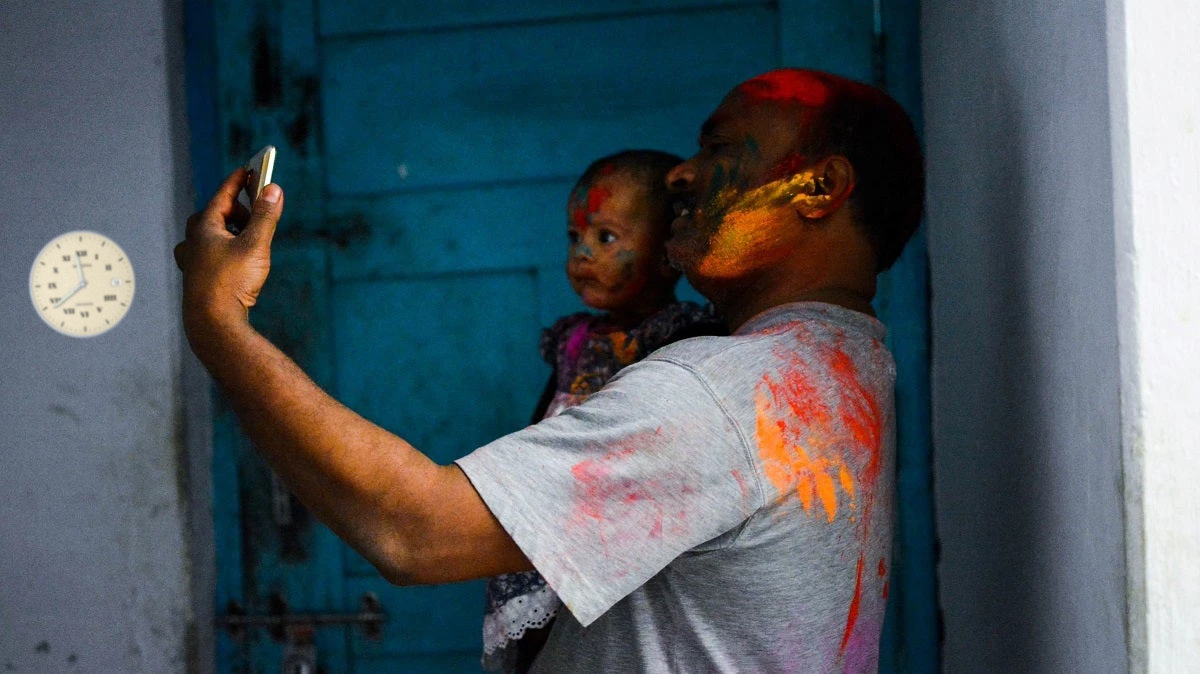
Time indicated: 11:39
